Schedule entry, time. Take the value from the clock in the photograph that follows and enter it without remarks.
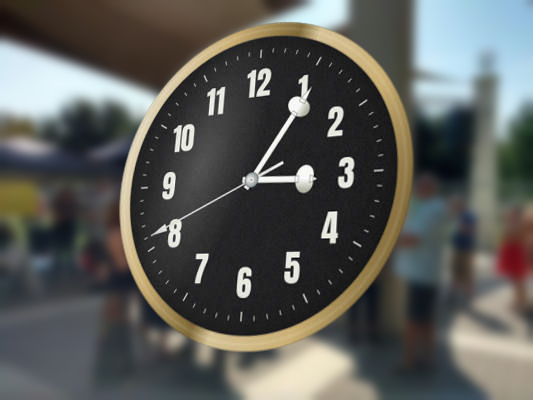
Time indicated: 3:05:41
